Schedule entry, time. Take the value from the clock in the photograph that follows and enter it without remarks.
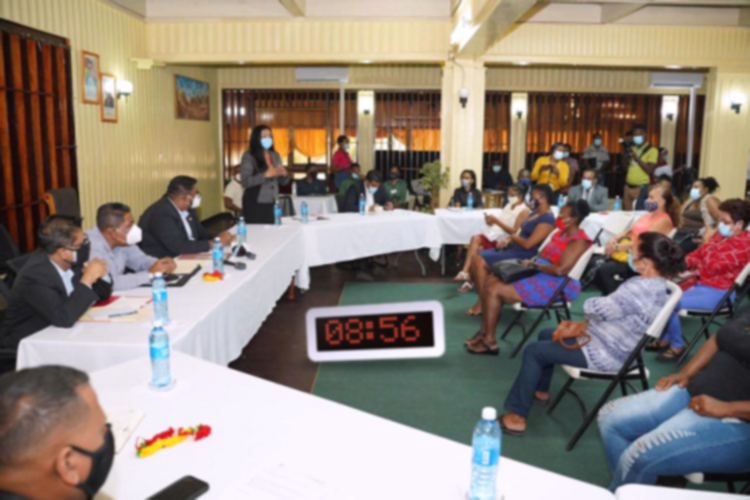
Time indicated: 8:56
